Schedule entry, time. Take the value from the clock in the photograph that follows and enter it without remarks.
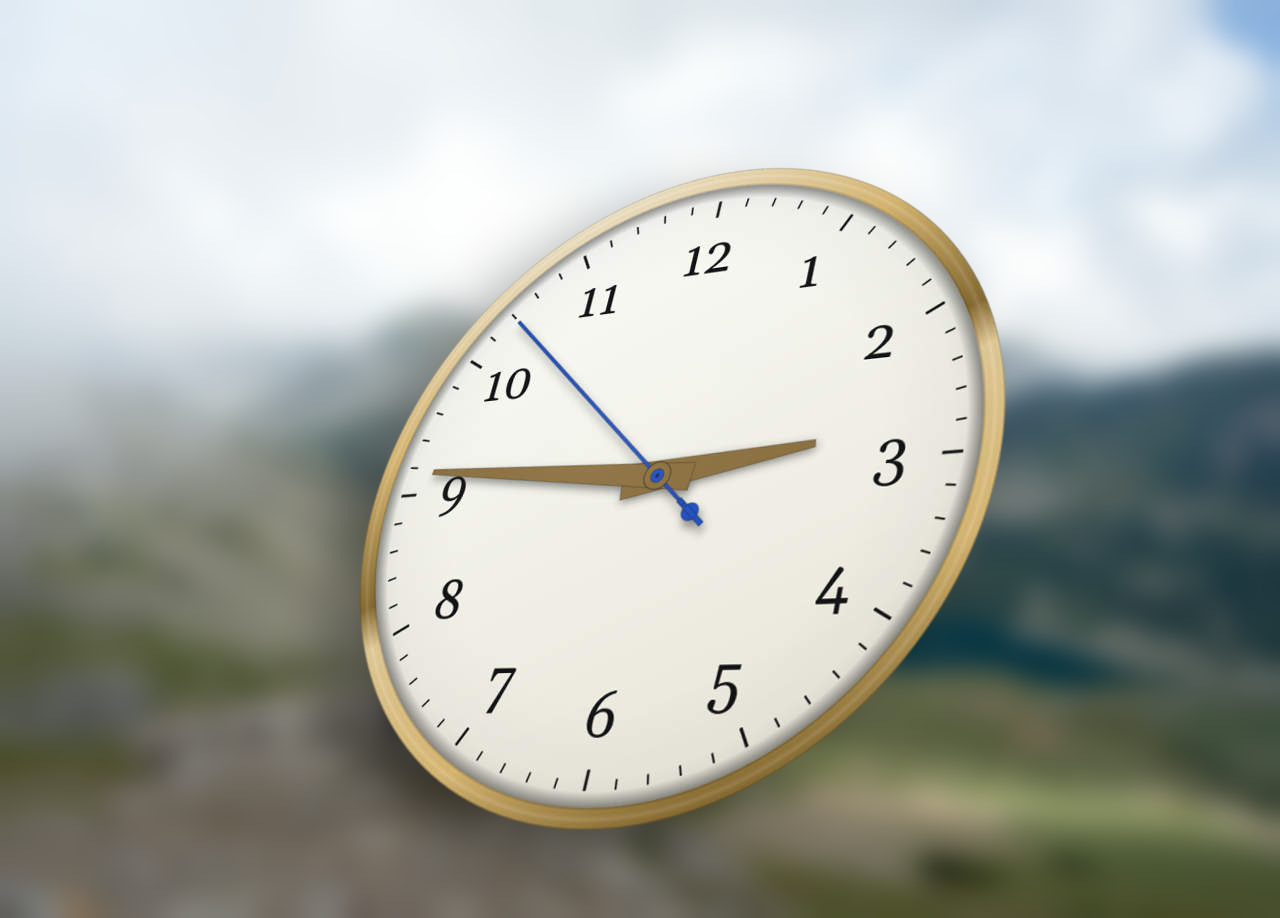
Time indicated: 2:45:52
